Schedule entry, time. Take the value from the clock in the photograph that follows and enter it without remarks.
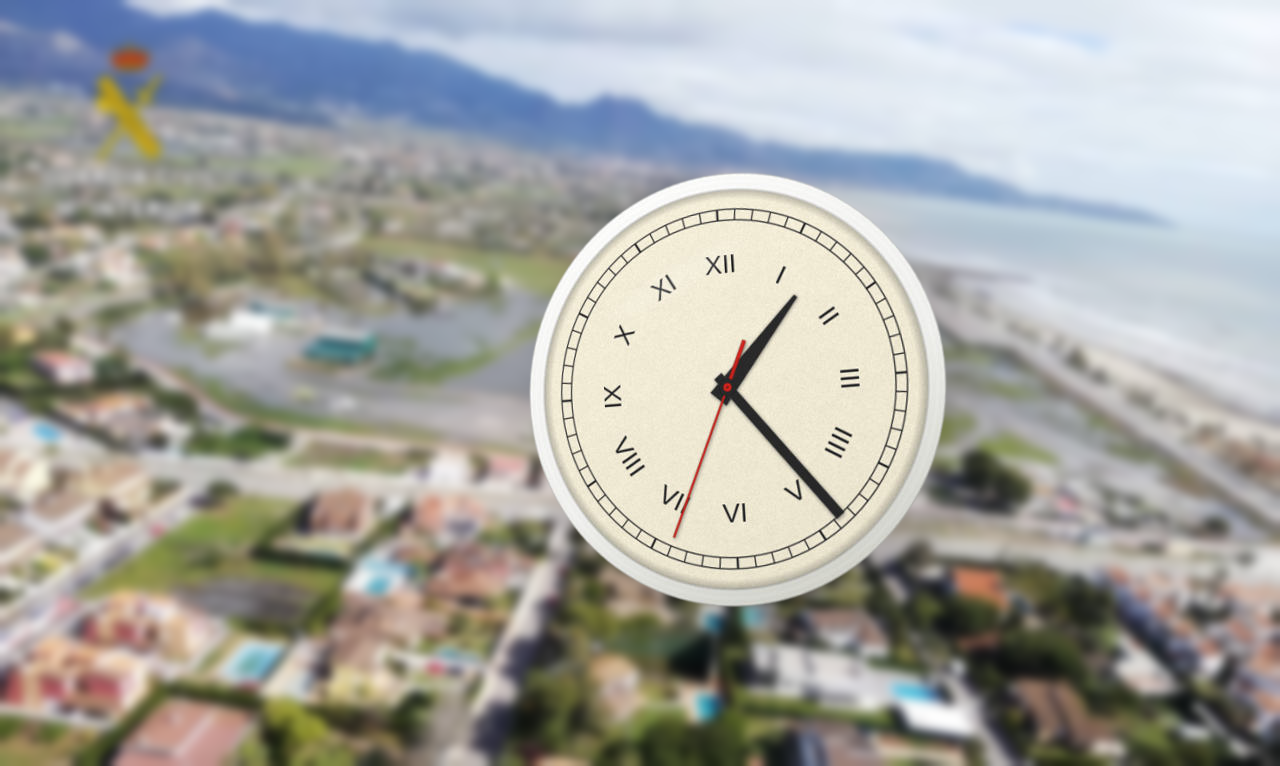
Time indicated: 1:23:34
